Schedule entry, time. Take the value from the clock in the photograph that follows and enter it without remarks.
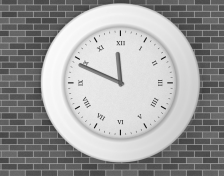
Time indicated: 11:49
